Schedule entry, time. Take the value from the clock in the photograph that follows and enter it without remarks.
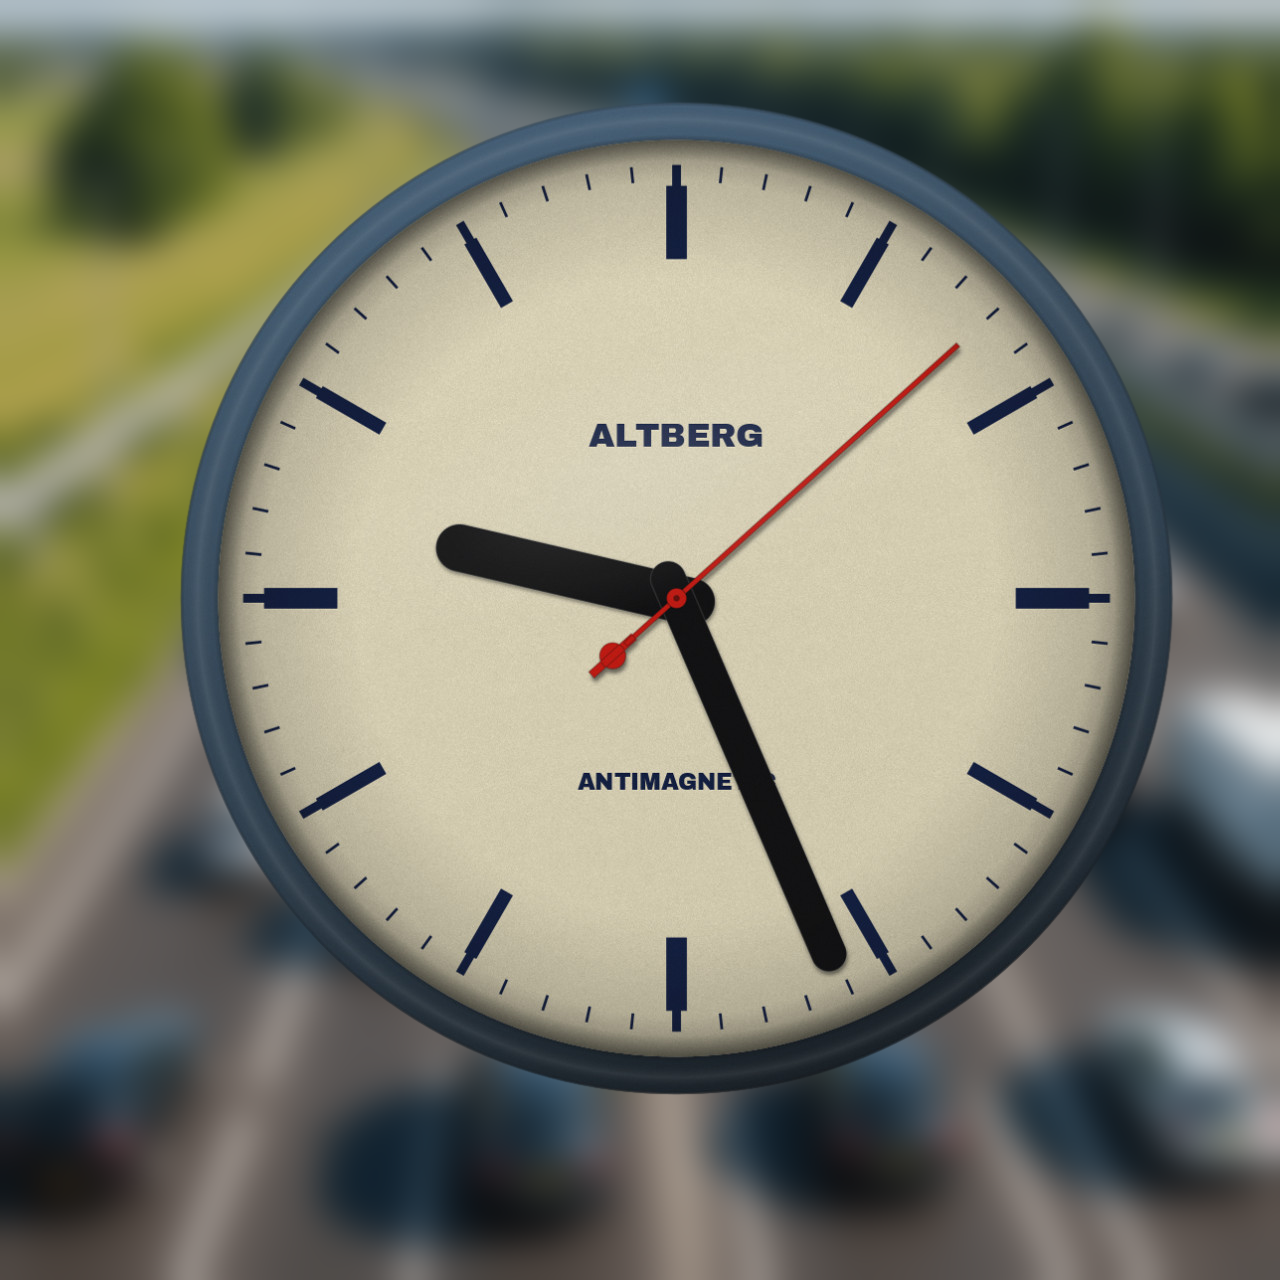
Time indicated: 9:26:08
